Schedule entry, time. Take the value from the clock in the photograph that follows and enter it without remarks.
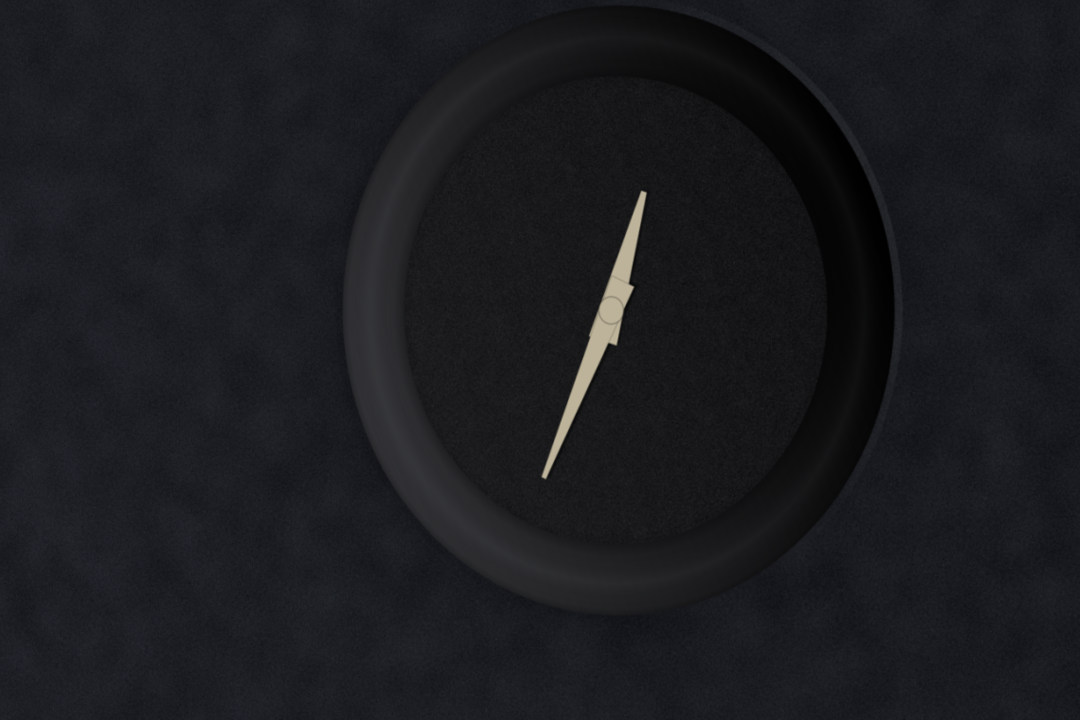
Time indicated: 12:34
